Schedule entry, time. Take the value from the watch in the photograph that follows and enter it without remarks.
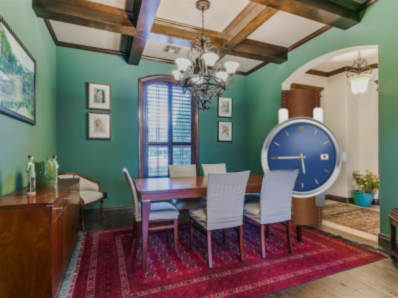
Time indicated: 5:45
